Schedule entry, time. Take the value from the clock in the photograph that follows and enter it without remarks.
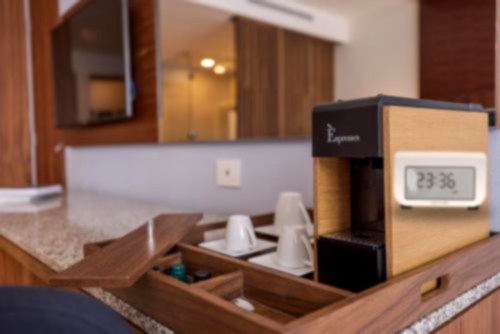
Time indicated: 23:36
